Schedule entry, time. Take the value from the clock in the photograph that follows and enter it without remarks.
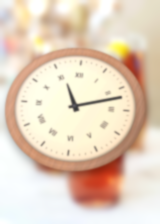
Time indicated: 11:12
